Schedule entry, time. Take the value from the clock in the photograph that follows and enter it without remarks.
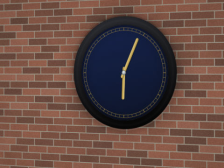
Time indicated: 6:04
